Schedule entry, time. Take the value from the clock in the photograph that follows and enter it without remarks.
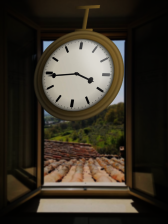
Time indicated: 3:44
